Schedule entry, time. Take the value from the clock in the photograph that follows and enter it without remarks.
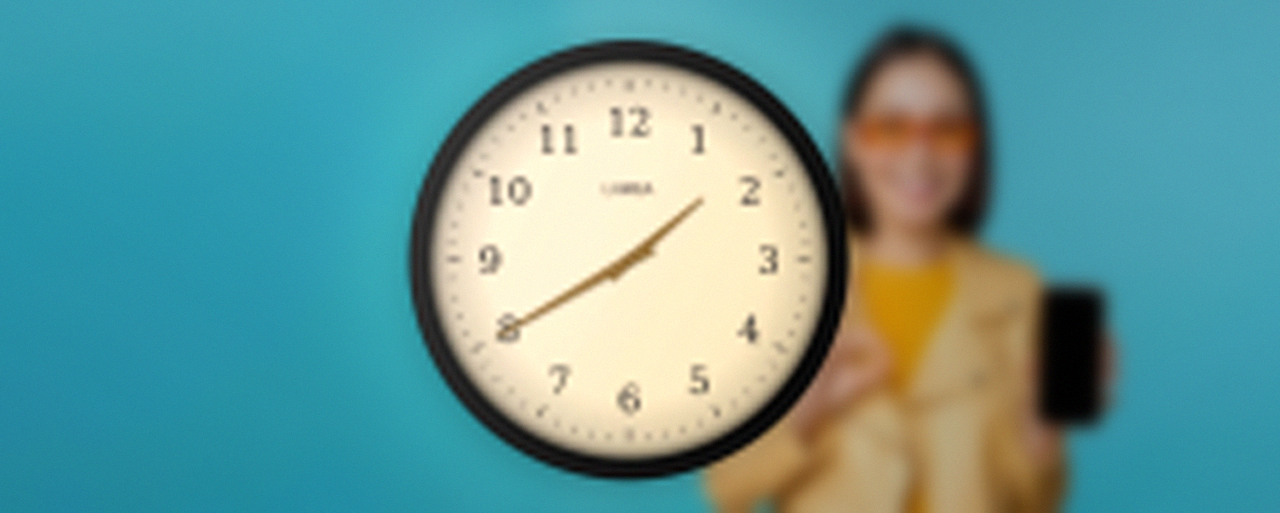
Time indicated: 1:40
